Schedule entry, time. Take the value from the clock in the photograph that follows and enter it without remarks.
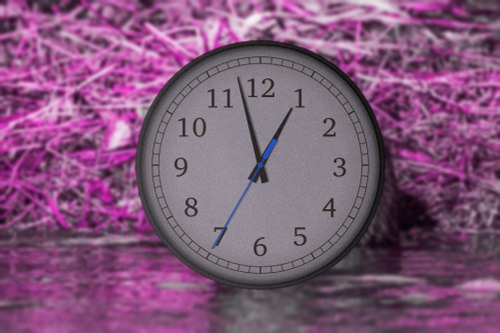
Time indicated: 12:57:35
